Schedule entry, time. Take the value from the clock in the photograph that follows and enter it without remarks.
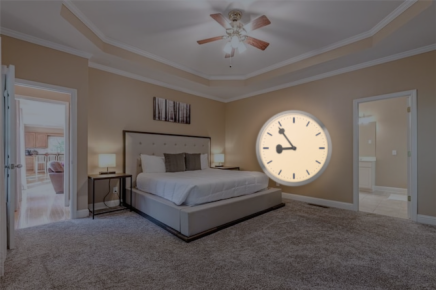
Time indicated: 8:54
